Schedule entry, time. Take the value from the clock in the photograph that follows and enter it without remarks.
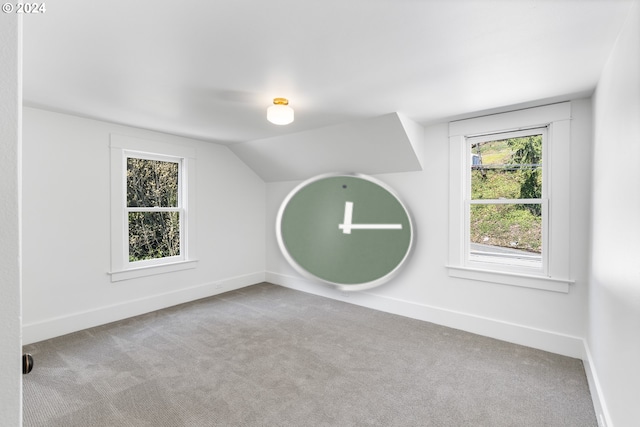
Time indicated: 12:15
